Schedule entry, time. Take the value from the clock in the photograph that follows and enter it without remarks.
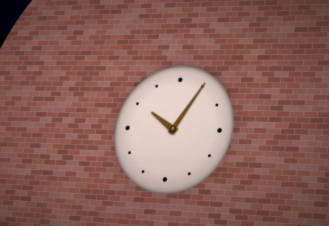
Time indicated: 10:05
